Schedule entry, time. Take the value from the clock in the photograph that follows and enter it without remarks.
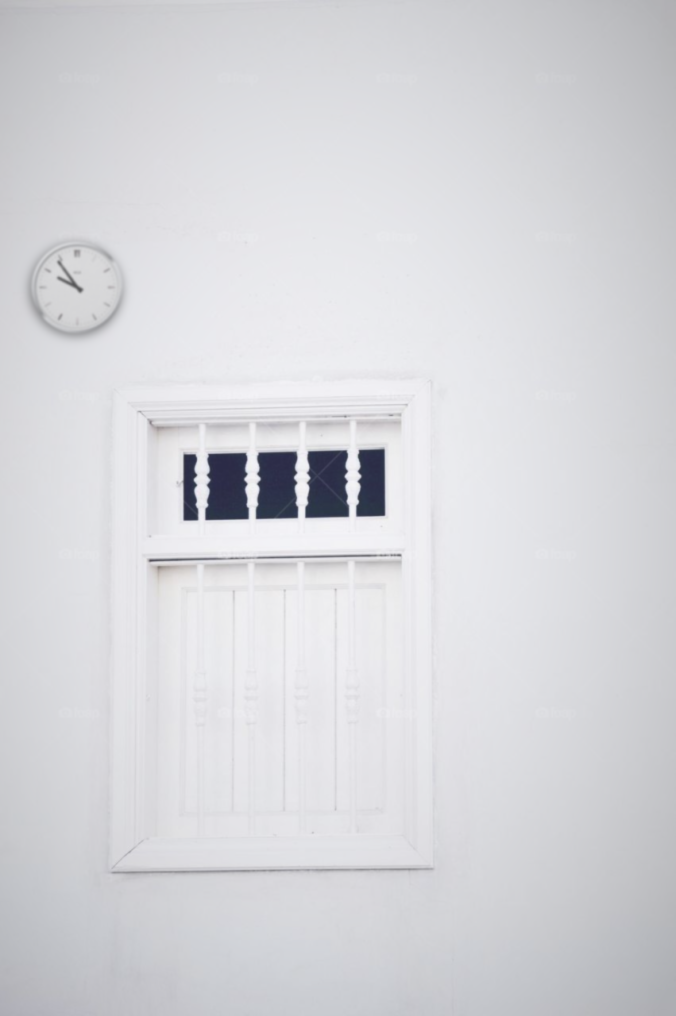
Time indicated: 9:54
